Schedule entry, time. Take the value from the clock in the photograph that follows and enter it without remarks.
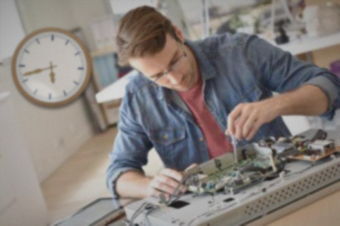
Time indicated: 5:42
